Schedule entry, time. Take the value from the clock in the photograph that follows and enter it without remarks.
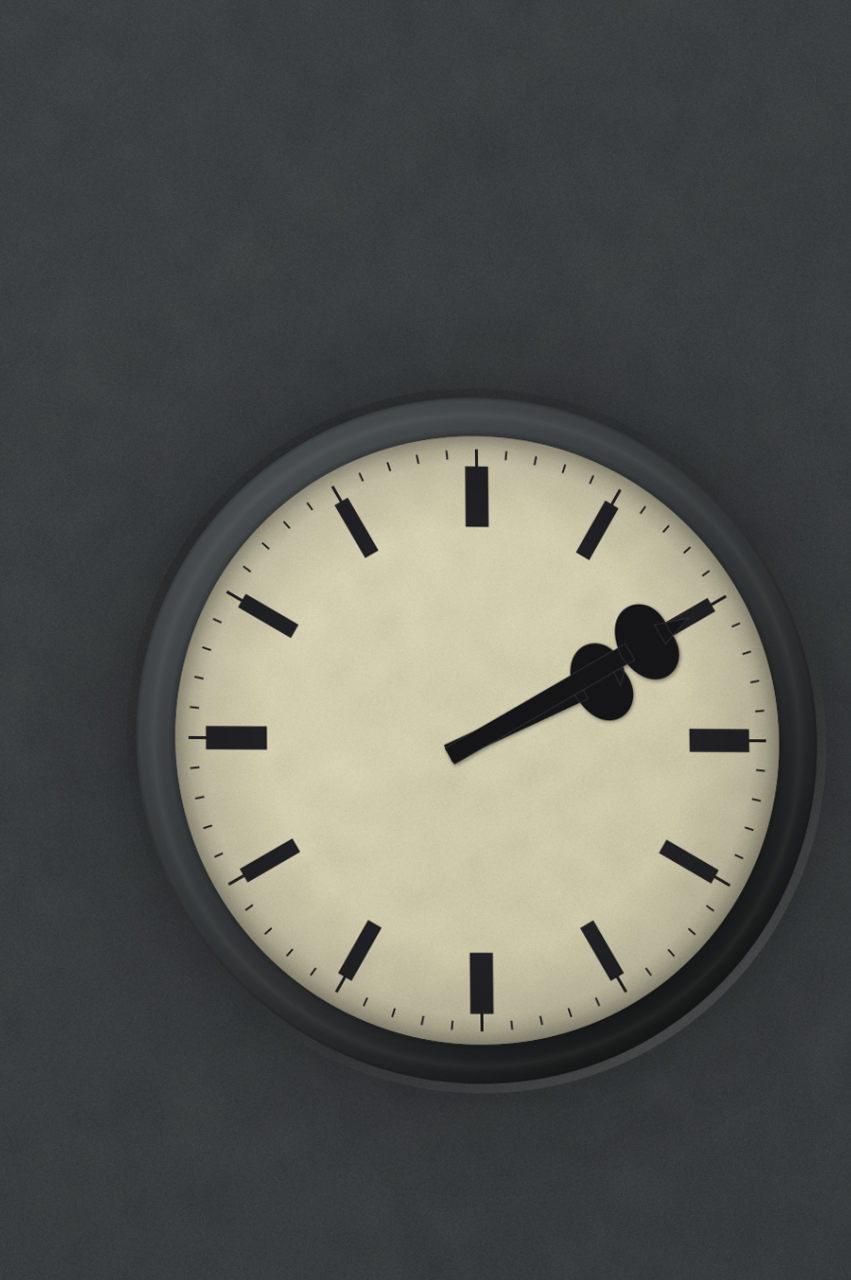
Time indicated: 2:10
